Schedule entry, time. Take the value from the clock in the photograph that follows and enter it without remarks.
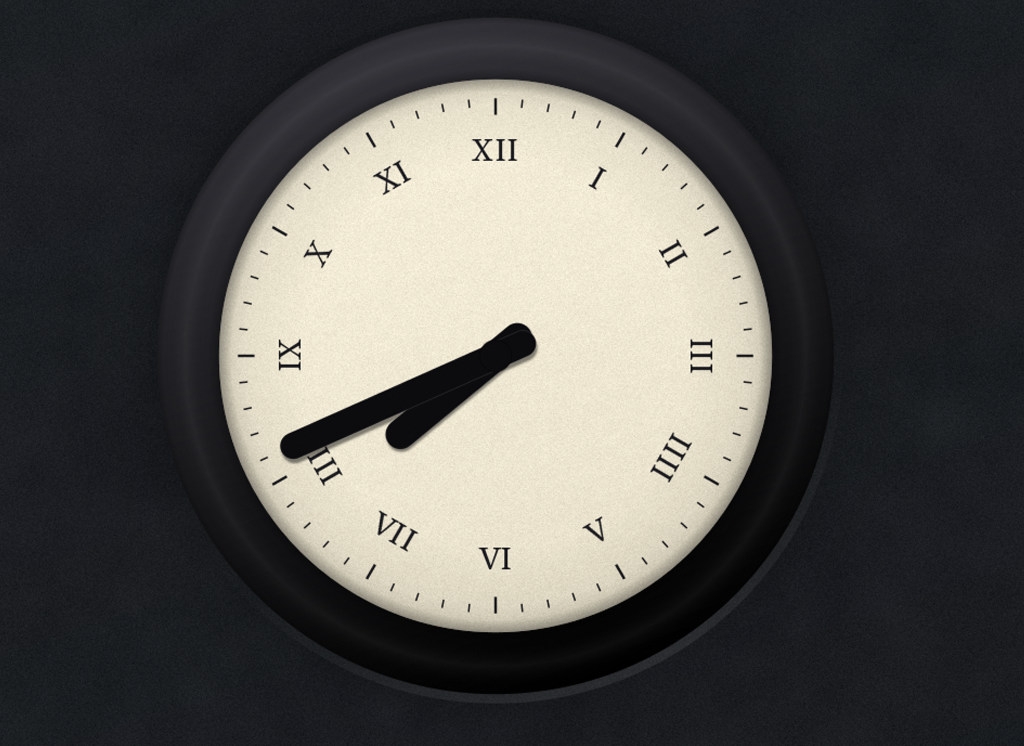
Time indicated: 7:41
